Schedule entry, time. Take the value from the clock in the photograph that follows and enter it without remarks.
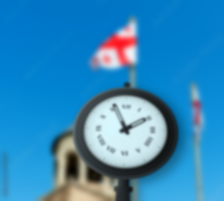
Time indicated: 1:56
